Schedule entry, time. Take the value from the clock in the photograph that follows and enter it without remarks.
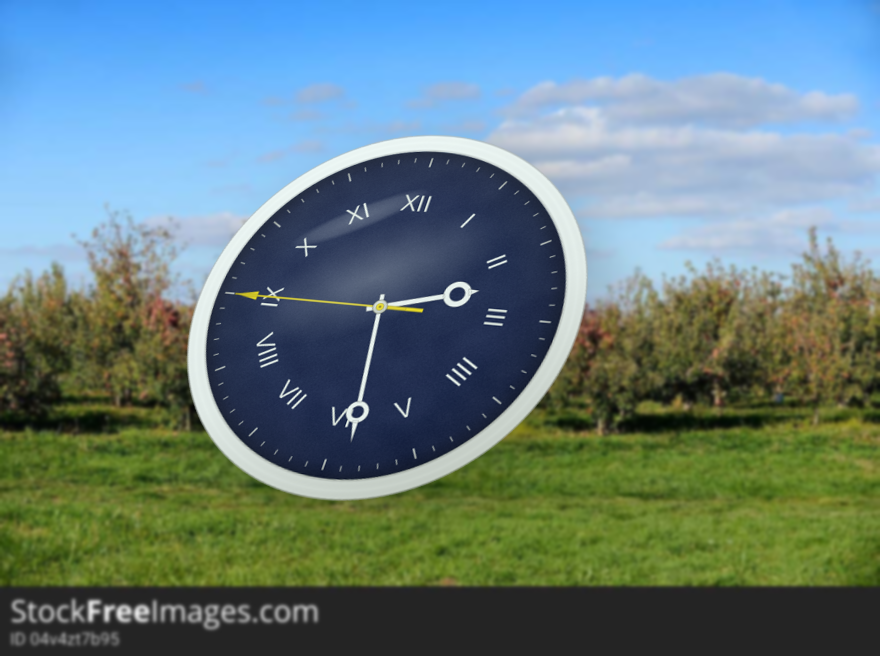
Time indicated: 2:28:45
